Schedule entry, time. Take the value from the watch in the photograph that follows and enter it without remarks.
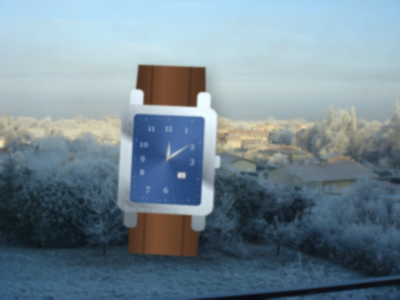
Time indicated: 12:09
